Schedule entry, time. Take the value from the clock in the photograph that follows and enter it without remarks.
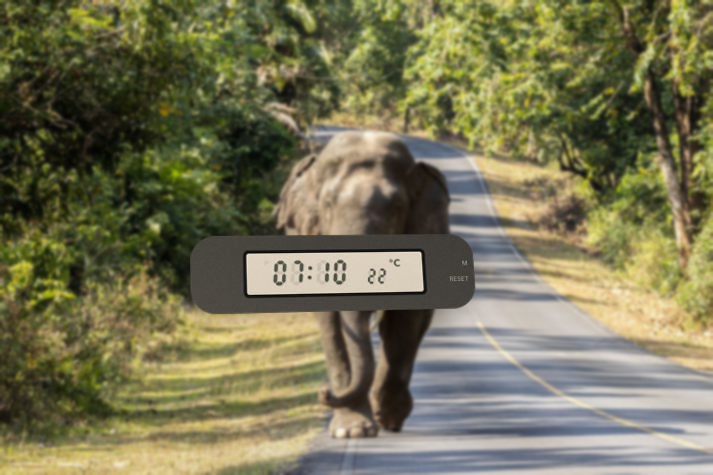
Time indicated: 7:10
